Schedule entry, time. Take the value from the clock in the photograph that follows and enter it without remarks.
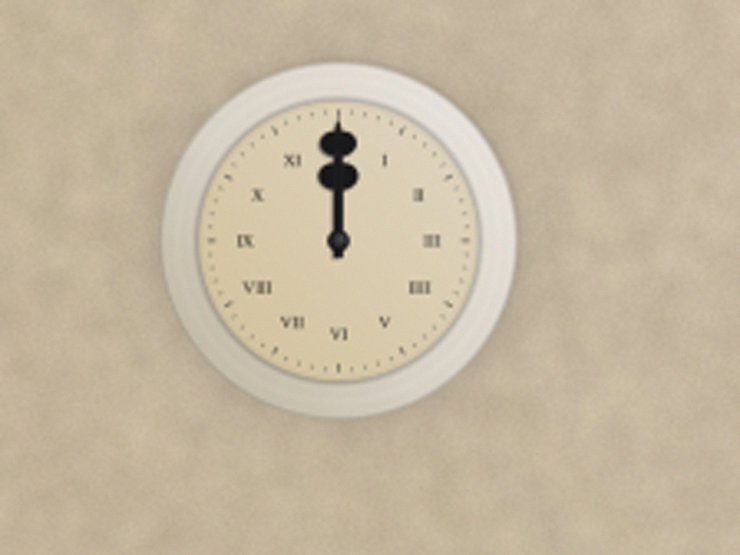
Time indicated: 12:00
